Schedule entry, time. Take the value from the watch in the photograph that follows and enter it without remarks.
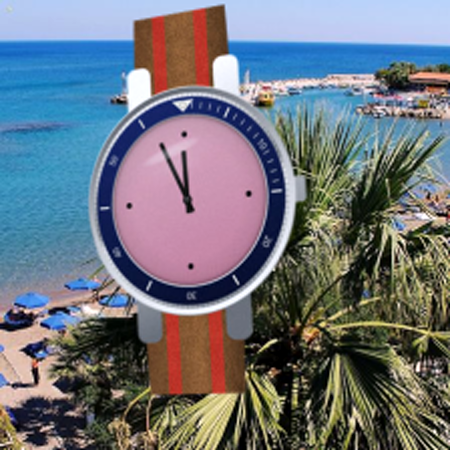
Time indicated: 11:56
